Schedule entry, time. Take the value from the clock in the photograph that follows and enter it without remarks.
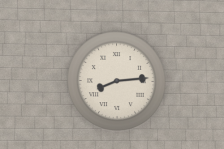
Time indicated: 8:14
